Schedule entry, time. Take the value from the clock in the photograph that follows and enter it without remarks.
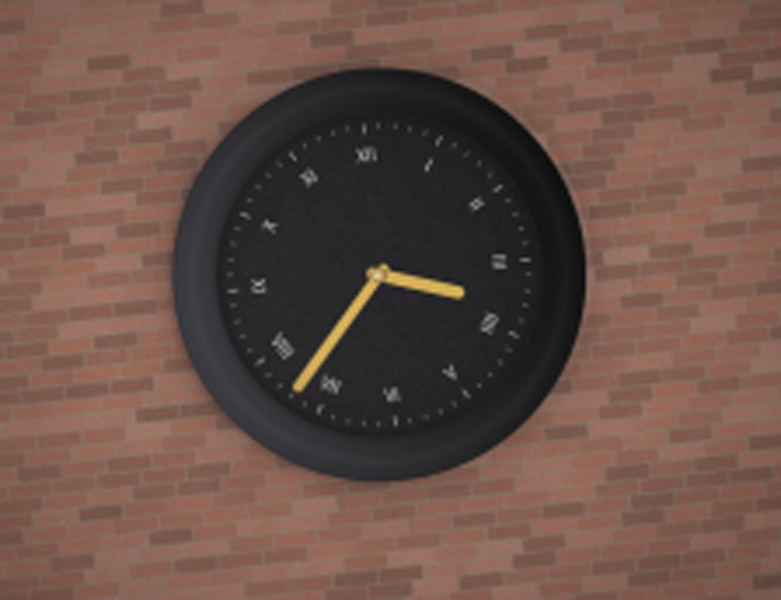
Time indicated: 3:37
